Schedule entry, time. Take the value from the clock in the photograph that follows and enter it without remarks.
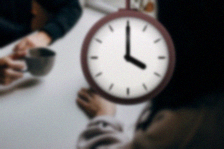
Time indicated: 4:00
